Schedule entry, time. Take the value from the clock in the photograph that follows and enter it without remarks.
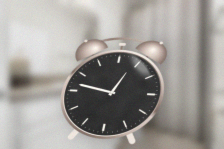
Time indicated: 12:47
